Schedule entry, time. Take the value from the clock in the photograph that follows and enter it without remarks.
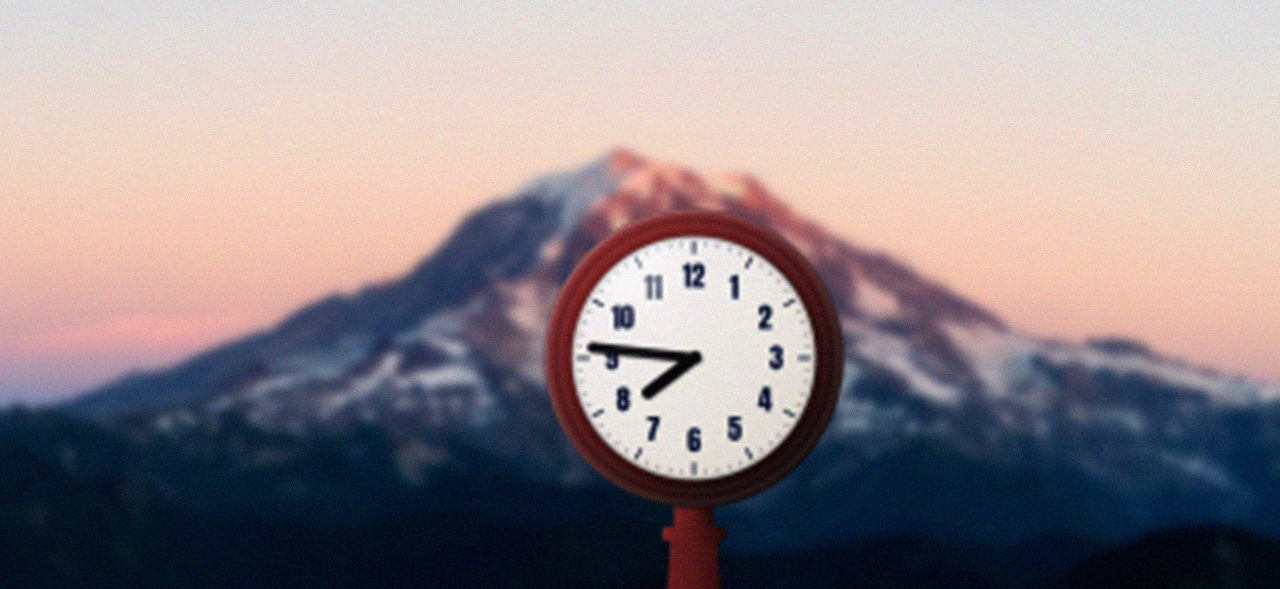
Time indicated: 7:46
